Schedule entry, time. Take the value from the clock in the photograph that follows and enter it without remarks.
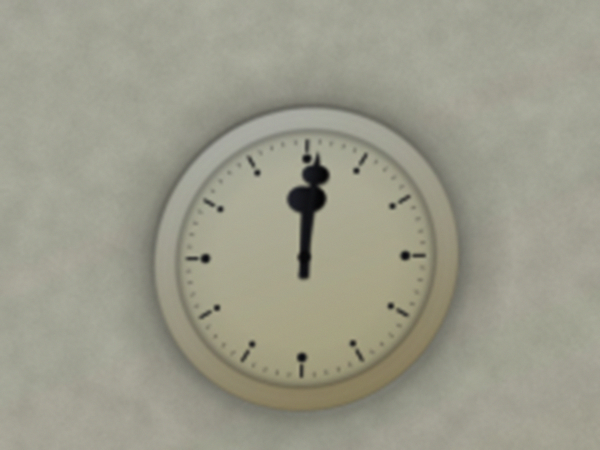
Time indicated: 12:01
